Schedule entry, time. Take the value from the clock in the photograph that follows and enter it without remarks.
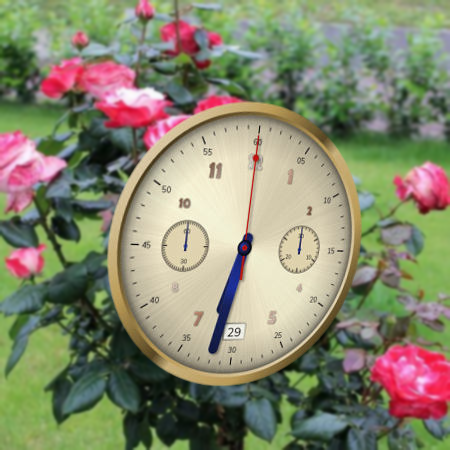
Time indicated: 6:32
